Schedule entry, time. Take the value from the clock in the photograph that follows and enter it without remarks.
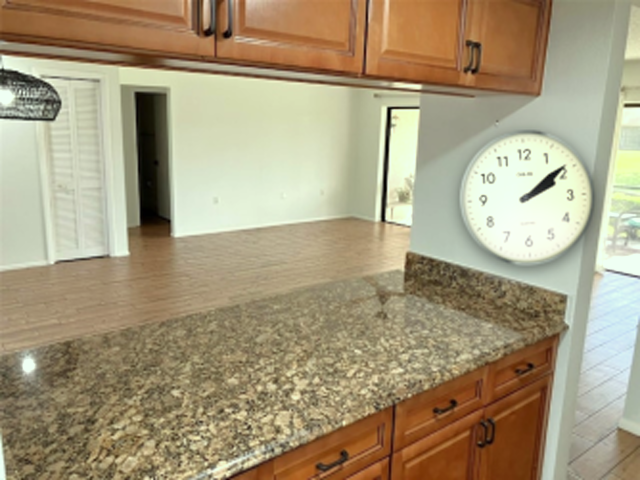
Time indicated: 2:09
